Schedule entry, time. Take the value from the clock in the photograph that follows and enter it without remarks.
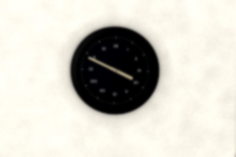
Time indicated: 3:49
